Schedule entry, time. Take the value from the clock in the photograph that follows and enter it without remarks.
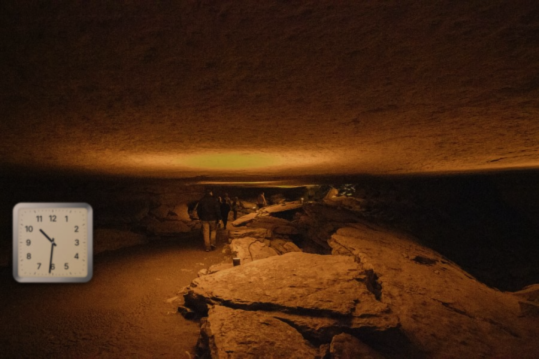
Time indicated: 10:31
